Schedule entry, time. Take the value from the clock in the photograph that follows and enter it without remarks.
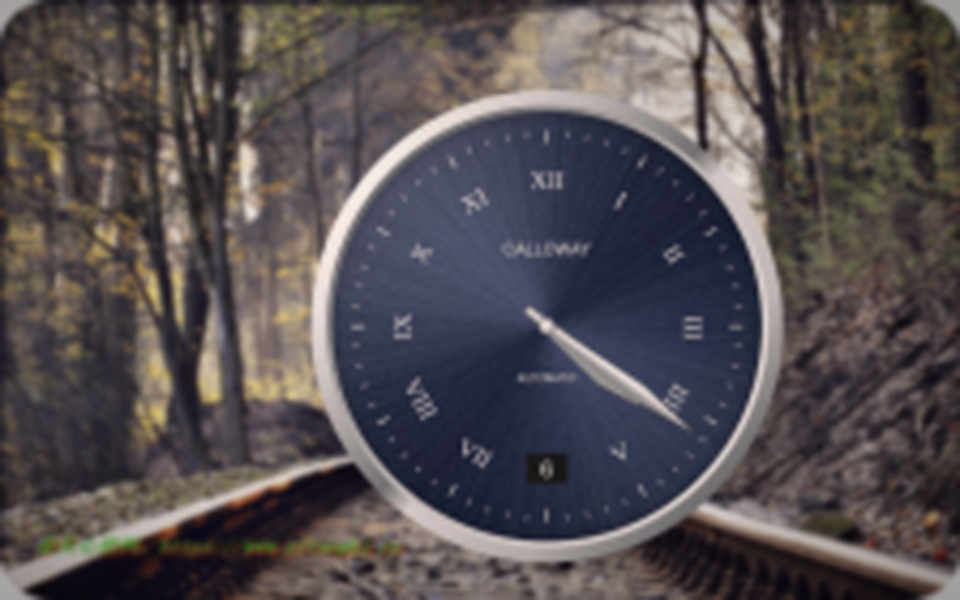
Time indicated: 4:21
